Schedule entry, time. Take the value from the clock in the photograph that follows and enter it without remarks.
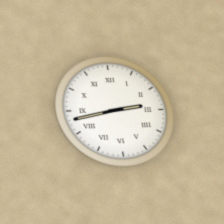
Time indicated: 2:43
